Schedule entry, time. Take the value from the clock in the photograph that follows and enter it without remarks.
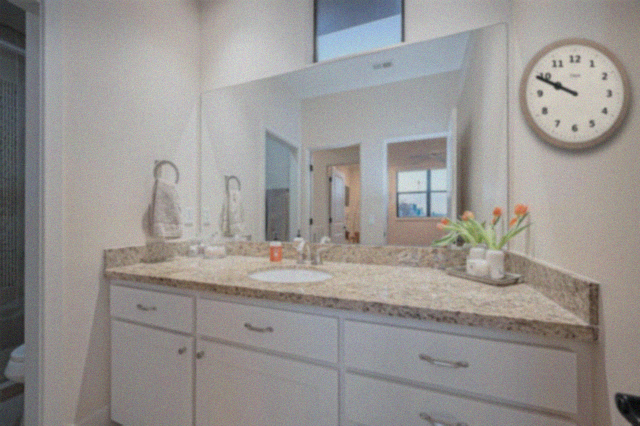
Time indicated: 9:49
